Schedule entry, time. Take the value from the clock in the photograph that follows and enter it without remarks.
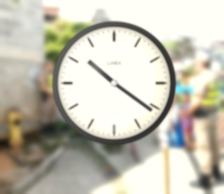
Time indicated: 10:21
